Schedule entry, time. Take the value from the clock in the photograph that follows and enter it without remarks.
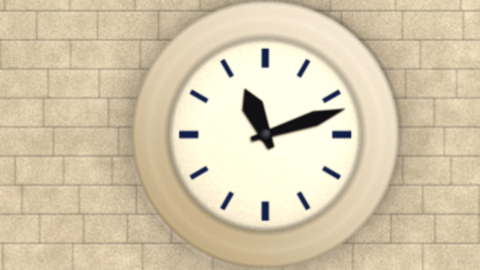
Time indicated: 11:12
